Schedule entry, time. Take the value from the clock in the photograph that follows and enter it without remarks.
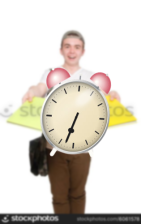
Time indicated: 6:33
